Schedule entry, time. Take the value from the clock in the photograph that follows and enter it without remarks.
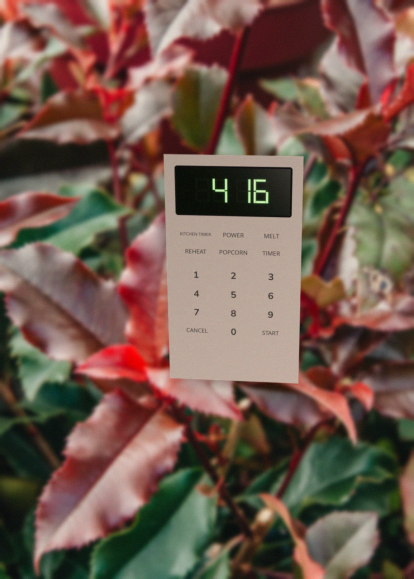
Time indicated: 4:16
